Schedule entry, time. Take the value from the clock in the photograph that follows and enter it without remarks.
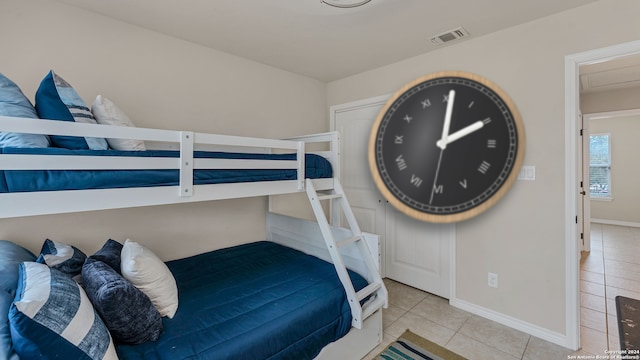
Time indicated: 2:00:31
